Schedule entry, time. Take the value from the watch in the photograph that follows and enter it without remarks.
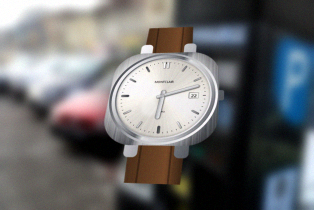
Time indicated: 6:12
